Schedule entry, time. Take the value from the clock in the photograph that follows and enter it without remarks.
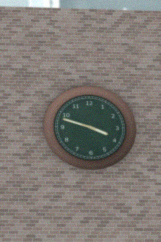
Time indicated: 3:48
